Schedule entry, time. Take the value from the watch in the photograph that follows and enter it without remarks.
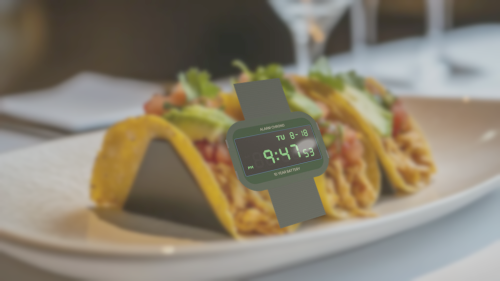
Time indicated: 9:47:53
